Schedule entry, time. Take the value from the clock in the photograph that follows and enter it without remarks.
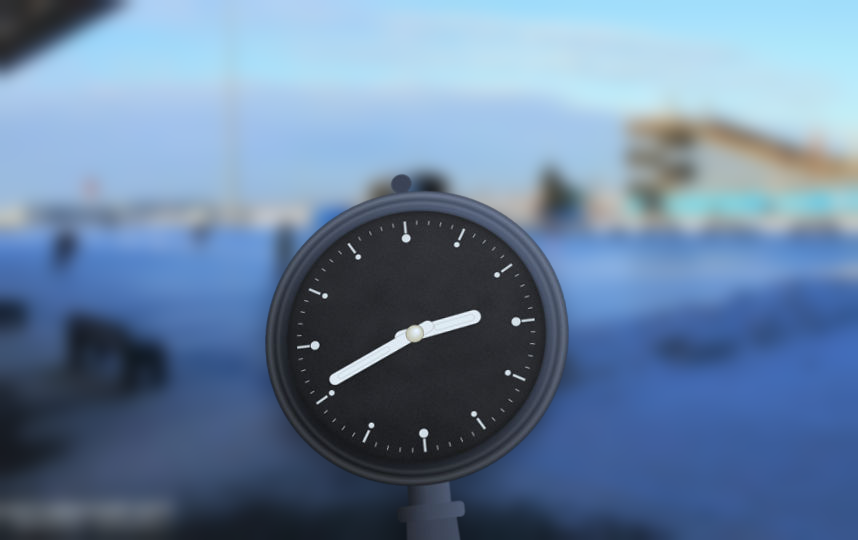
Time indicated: 2:41
